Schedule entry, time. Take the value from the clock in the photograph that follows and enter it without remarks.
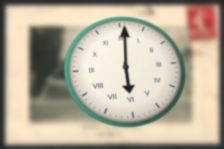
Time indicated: 6:01
